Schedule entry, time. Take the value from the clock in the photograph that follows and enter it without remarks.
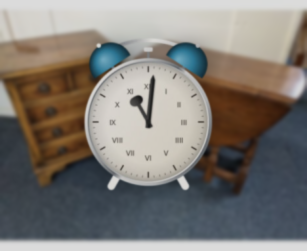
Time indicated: 11:01
